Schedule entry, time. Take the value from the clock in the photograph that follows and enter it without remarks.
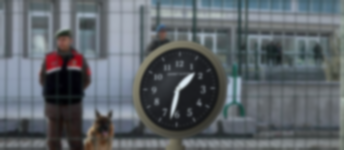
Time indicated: 1:32
